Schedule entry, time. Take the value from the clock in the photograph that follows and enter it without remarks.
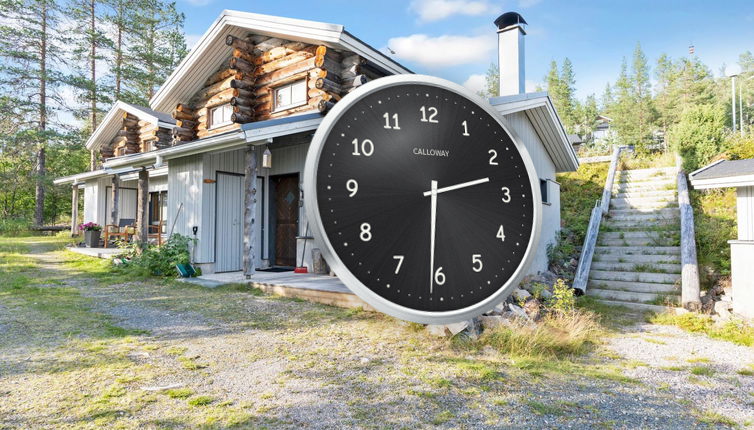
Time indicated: 2:31
